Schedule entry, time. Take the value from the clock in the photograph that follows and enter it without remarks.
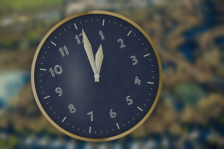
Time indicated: 1:01
